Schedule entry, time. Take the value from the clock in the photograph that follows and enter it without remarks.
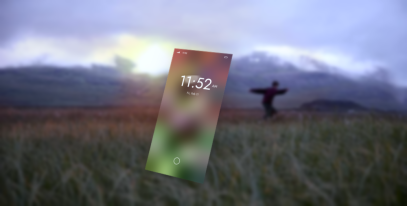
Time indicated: 11:52
